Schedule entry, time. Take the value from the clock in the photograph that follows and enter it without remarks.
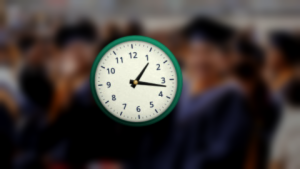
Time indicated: 1:17
